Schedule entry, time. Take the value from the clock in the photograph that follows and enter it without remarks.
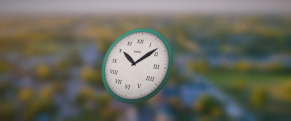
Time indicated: 10:08
